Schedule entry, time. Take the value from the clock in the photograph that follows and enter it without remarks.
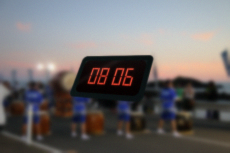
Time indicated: 8:06
